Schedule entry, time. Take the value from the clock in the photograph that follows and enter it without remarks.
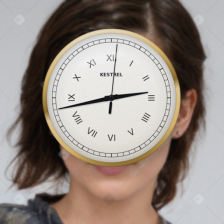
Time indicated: 2:43:01
